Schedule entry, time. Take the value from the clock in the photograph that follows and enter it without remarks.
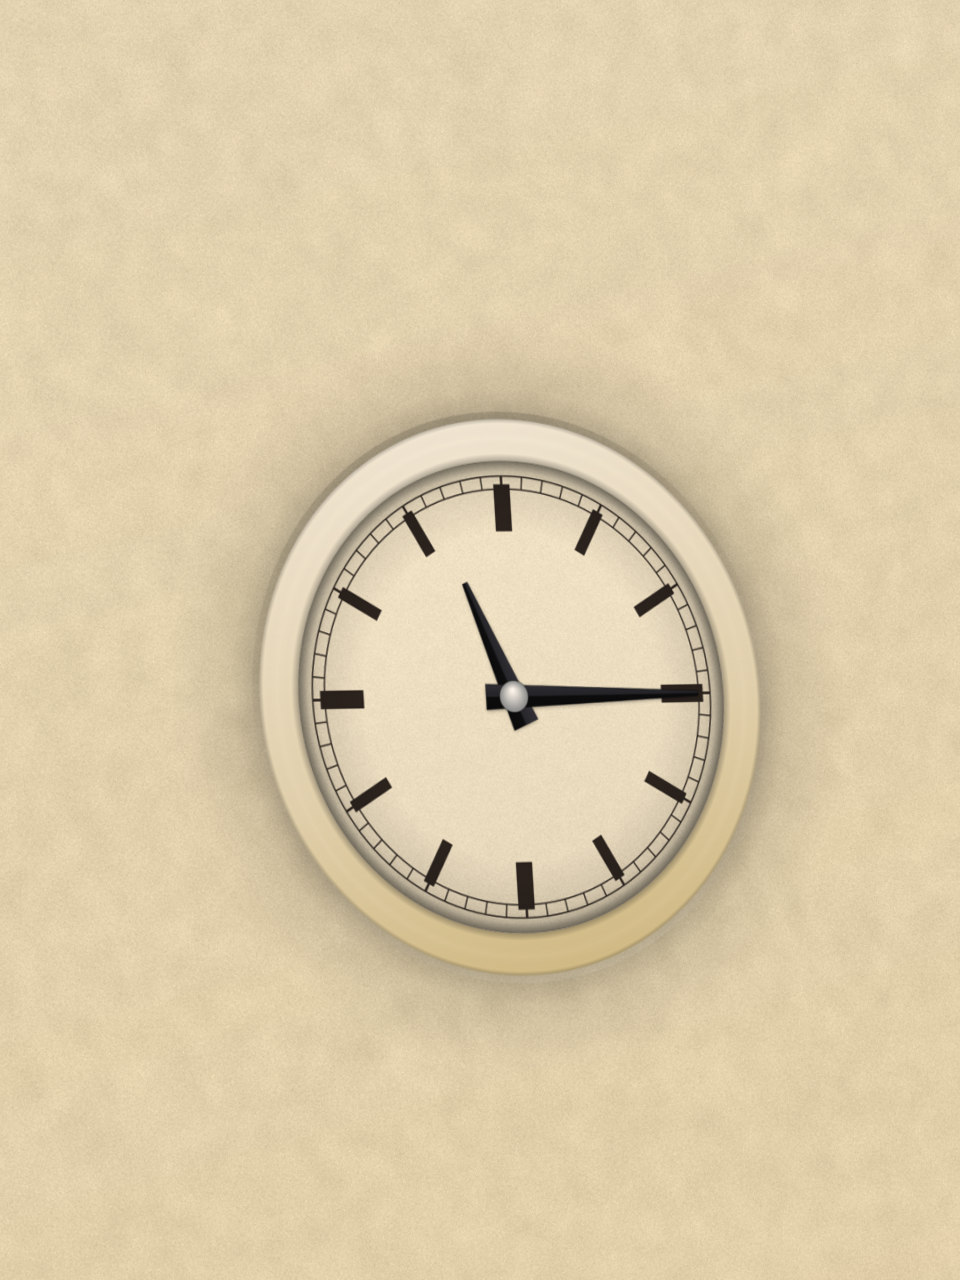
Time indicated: 11:15
